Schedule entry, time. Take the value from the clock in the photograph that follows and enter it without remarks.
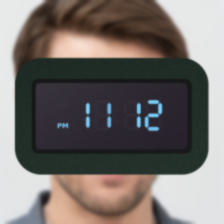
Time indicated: 11:12
